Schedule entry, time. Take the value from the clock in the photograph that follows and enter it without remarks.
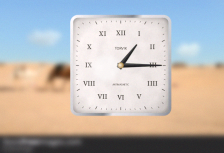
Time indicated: 1:15
